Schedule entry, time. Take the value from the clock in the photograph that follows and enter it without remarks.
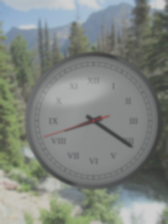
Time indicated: 8:20:42
